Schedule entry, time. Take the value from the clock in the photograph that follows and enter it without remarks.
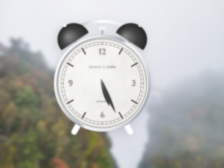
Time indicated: 5:26
